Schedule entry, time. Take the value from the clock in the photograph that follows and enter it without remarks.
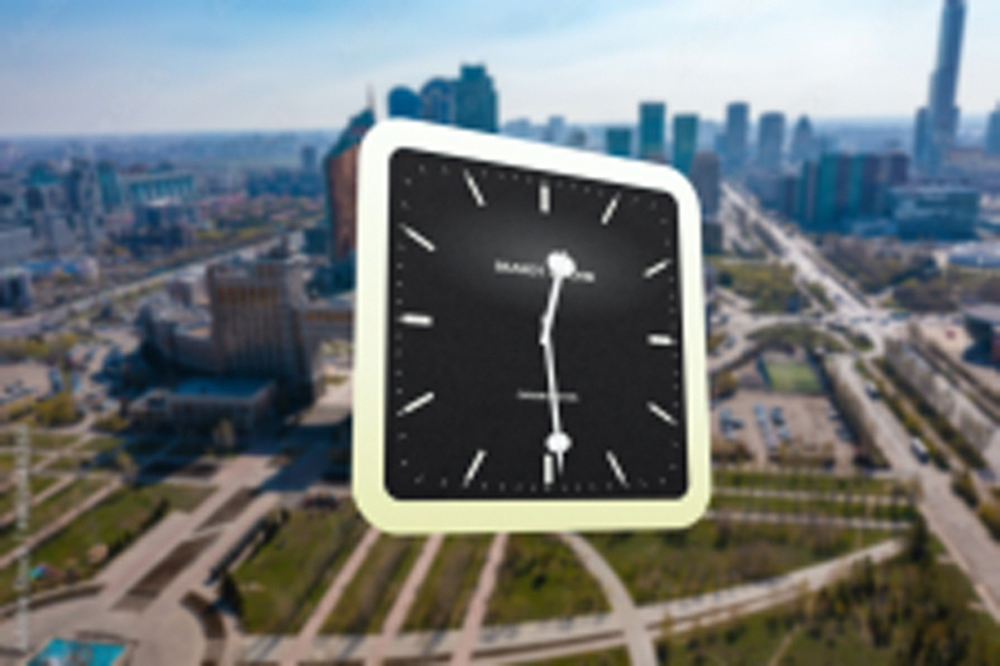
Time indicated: 12:29
